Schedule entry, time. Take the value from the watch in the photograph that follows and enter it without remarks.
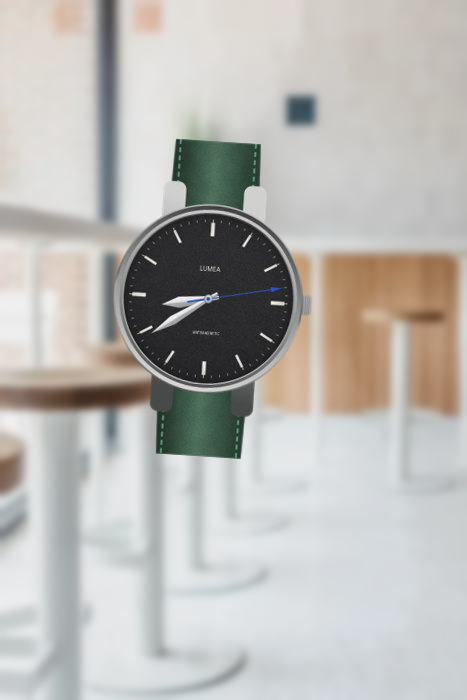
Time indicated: 8:39:13
